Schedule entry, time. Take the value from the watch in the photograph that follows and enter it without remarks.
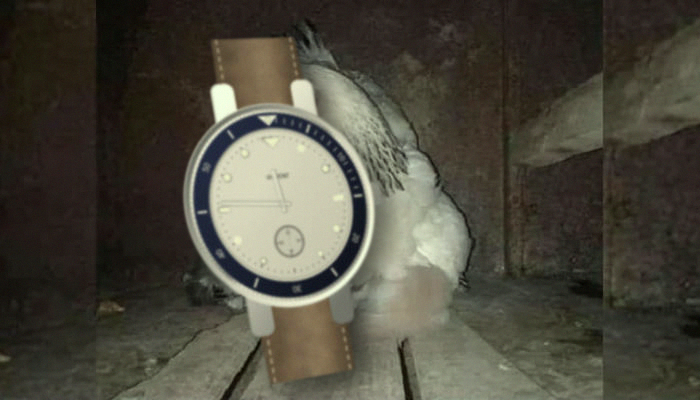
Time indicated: 11:46
